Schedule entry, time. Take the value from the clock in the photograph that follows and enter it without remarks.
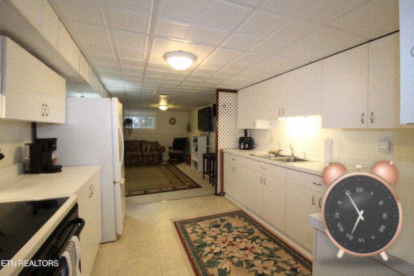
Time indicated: 6:55
